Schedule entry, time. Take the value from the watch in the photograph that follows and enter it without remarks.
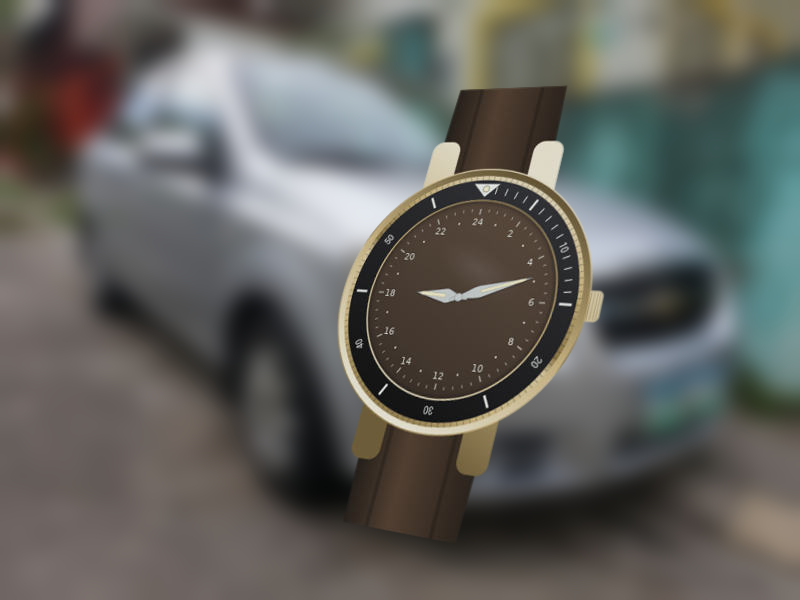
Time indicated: 18:12
